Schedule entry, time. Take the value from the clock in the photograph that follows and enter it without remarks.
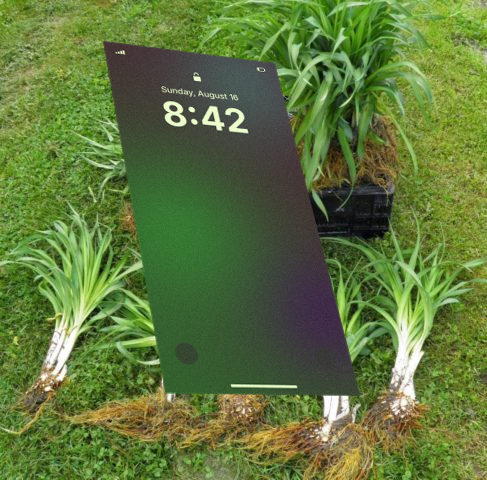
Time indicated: 8:42
